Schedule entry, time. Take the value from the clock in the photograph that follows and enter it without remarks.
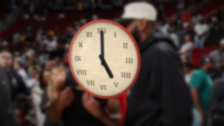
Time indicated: 5:00
